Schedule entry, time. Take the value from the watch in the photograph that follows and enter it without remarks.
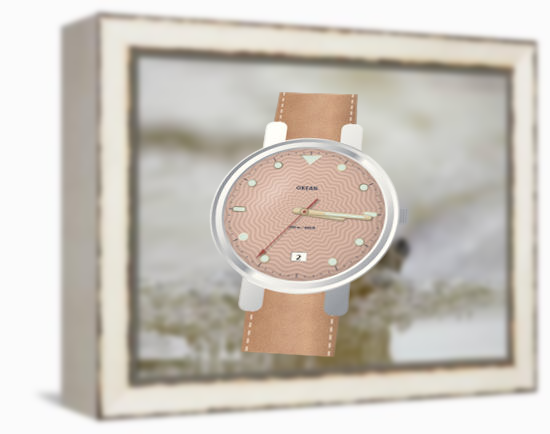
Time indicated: 3:15:36
